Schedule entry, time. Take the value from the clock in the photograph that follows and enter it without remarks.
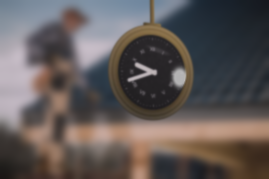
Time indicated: 9:42
